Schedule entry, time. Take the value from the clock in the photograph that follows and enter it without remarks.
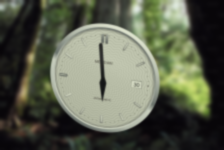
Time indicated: 5:59
